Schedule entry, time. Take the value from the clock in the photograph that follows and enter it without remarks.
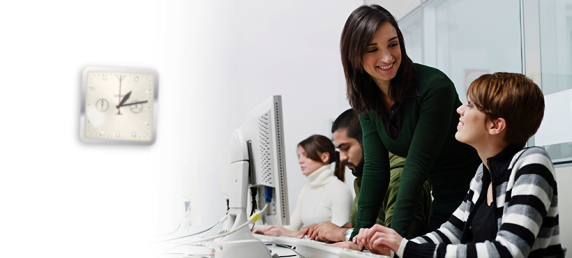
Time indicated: 1:13
